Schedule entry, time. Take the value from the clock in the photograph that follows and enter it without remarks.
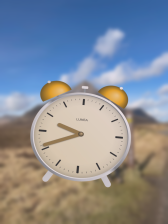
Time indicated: 9:41
